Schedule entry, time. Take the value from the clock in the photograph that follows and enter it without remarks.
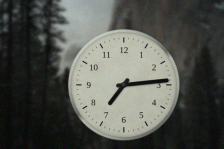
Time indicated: 7:14
